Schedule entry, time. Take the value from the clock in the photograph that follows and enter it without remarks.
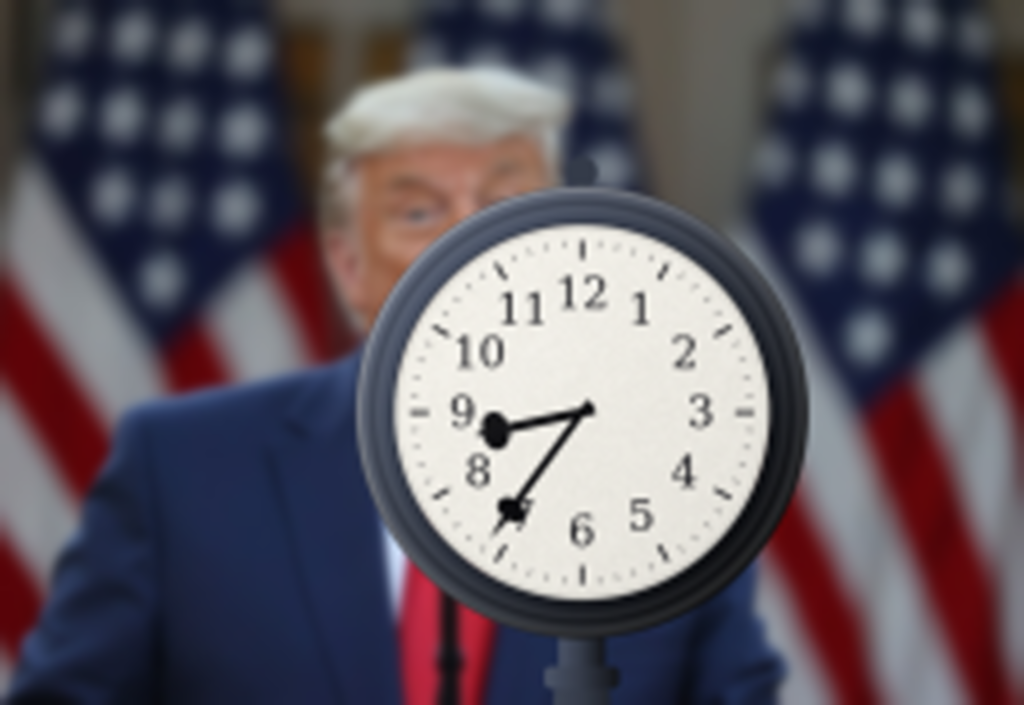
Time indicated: 8:36
